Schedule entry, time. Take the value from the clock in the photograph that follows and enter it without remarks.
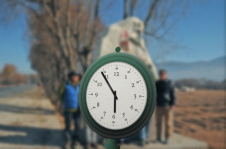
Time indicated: 5:54
